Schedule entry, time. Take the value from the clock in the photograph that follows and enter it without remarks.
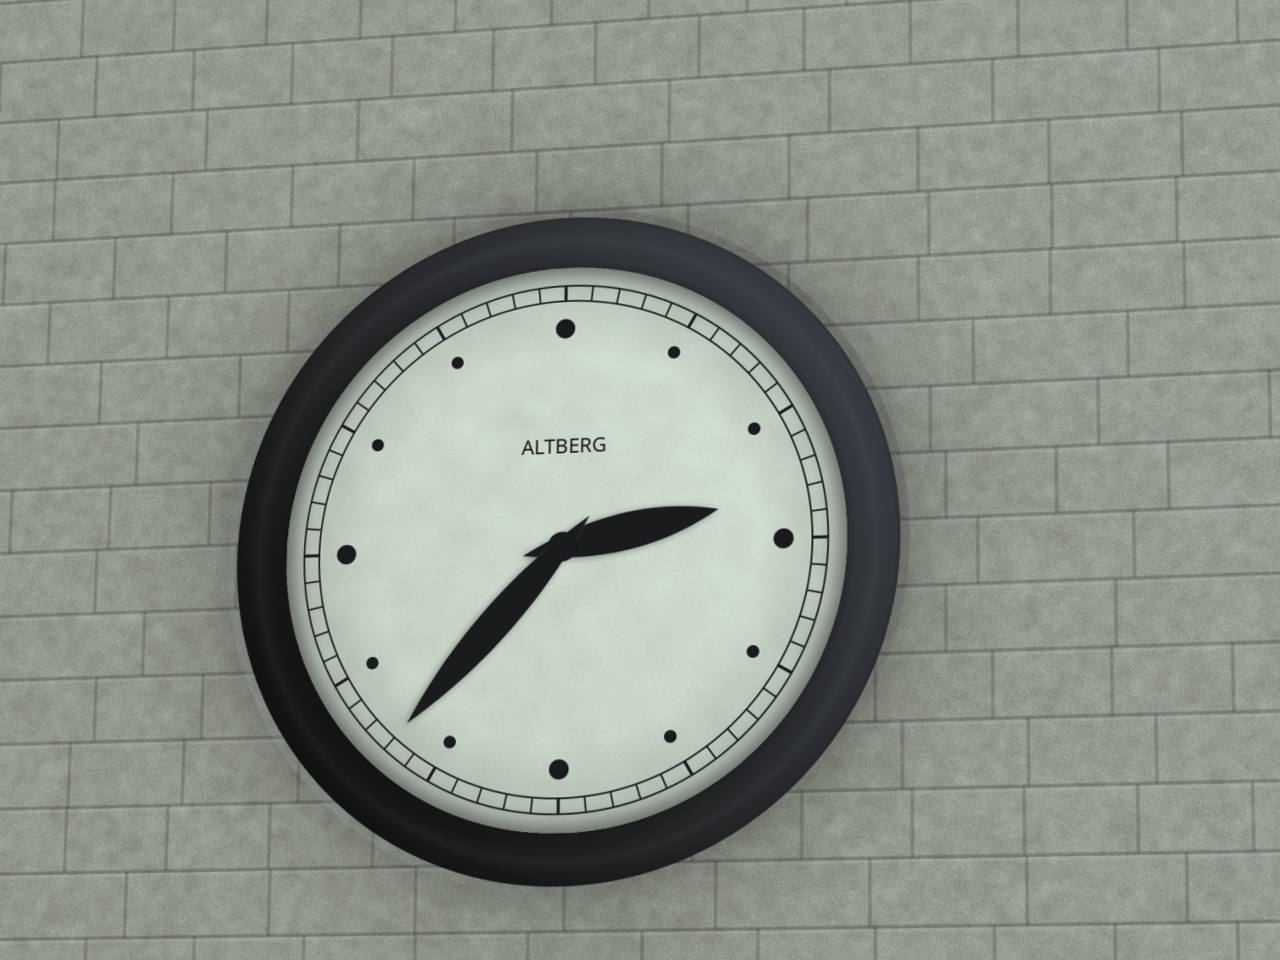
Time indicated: 2:37
